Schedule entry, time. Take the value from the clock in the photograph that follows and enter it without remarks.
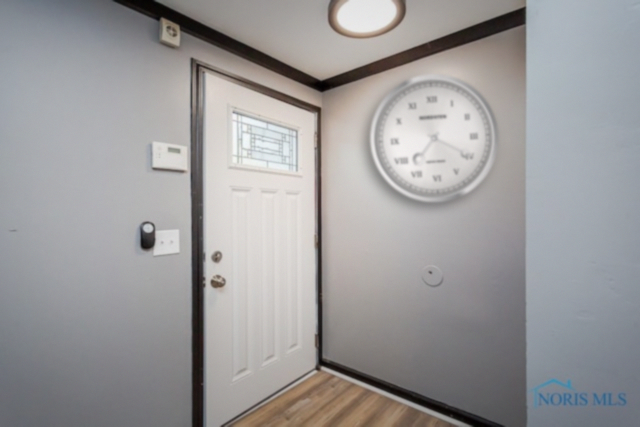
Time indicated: 7:20
